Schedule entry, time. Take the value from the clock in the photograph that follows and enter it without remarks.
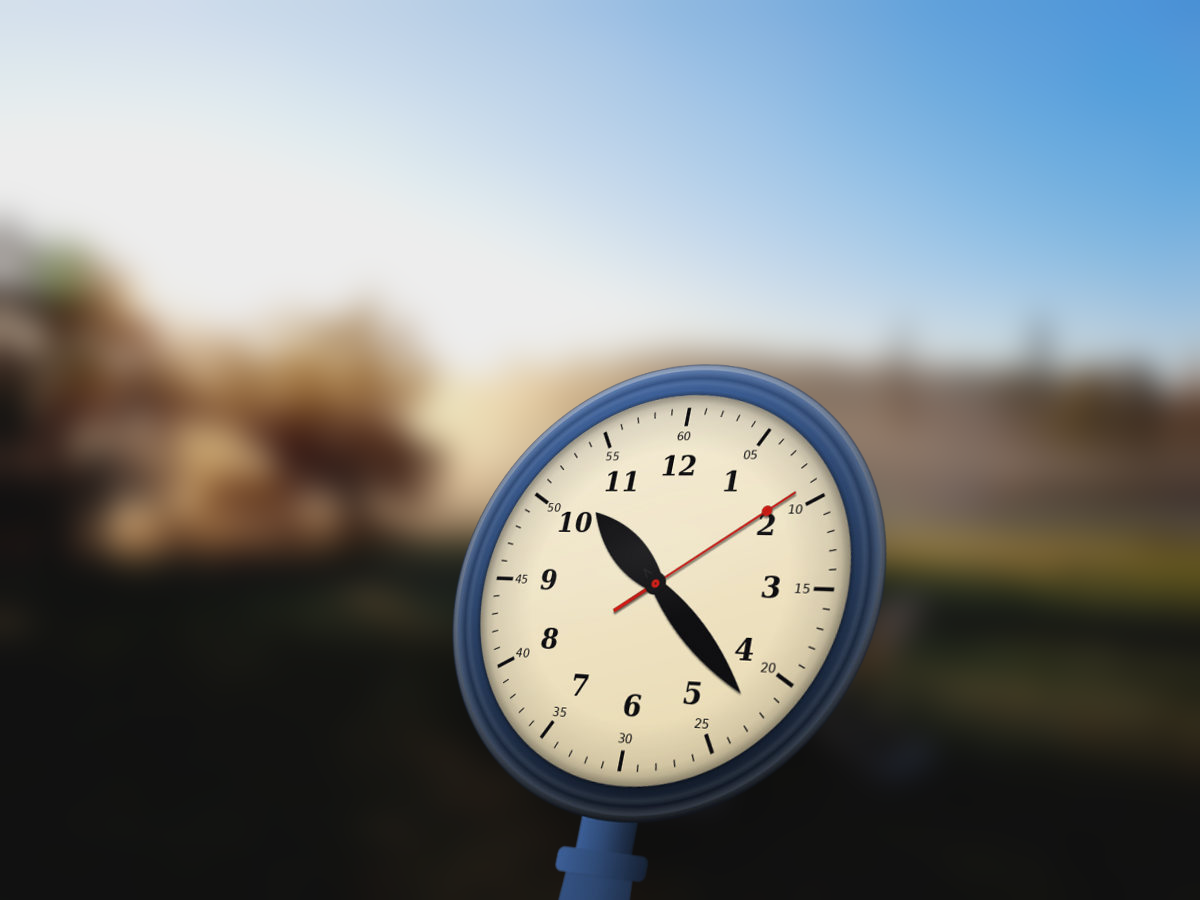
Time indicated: 10:22:09
